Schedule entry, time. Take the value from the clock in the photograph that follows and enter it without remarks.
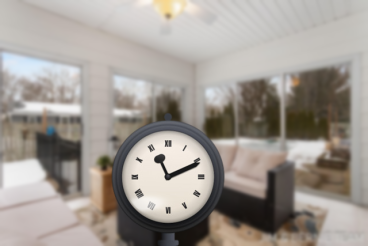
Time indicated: 11:11
